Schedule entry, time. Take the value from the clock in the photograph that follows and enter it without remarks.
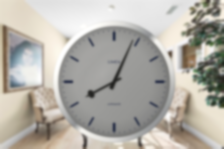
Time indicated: 8:04
